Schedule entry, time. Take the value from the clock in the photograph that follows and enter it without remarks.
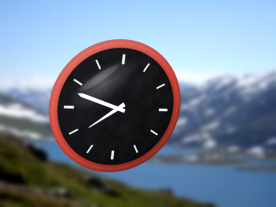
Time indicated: 7:48
